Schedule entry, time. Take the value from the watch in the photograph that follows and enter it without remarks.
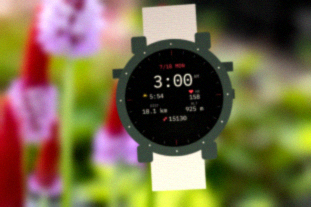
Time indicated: 3:00
